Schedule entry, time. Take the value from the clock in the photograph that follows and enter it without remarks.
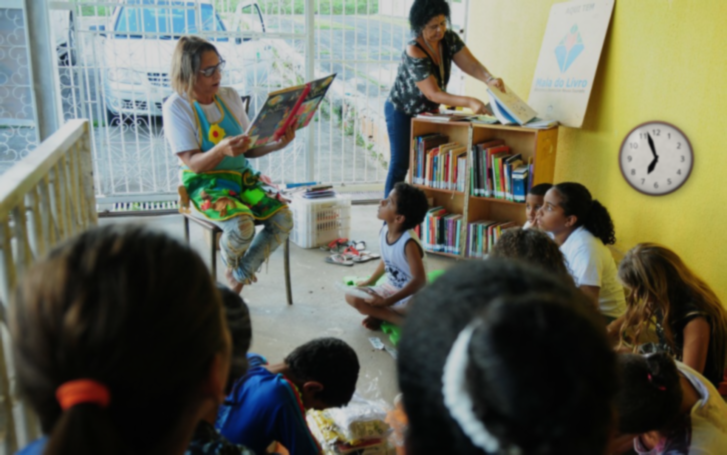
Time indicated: 6:57
